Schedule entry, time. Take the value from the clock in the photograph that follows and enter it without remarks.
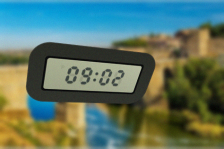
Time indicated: 9:02
